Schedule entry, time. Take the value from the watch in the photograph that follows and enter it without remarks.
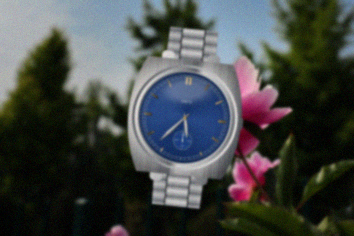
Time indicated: 5:37
